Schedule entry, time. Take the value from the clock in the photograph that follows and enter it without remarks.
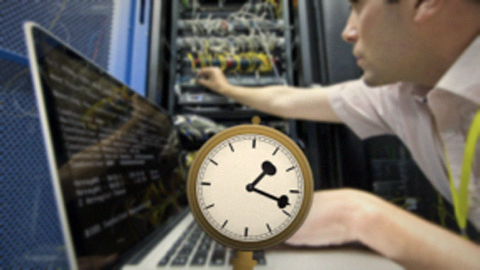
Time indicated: 1:18
